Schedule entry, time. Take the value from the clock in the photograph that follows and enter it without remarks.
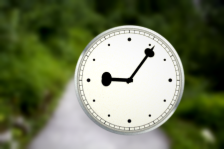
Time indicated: 9:06
